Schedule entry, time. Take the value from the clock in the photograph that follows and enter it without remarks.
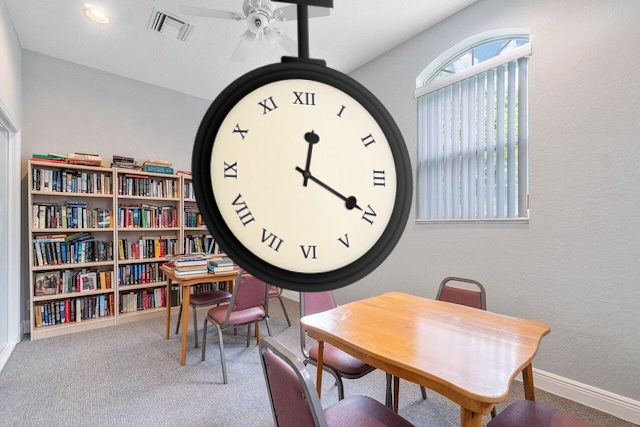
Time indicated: 12:20
